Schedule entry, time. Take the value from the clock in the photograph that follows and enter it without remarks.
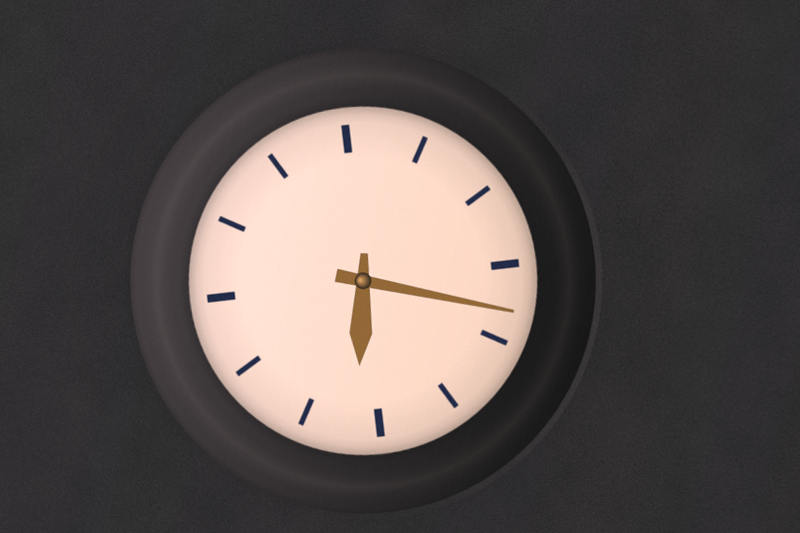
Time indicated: 6:18
